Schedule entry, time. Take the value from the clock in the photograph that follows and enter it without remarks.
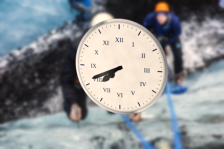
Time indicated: 7:41
